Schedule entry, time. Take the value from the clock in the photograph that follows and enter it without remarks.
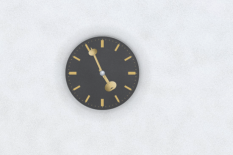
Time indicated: 4:56
